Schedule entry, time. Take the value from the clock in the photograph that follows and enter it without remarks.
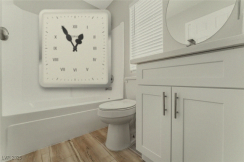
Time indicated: 12:55
